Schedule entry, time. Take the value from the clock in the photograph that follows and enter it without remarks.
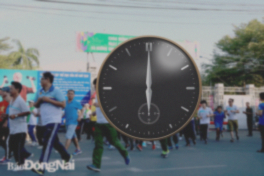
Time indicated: 6:00
